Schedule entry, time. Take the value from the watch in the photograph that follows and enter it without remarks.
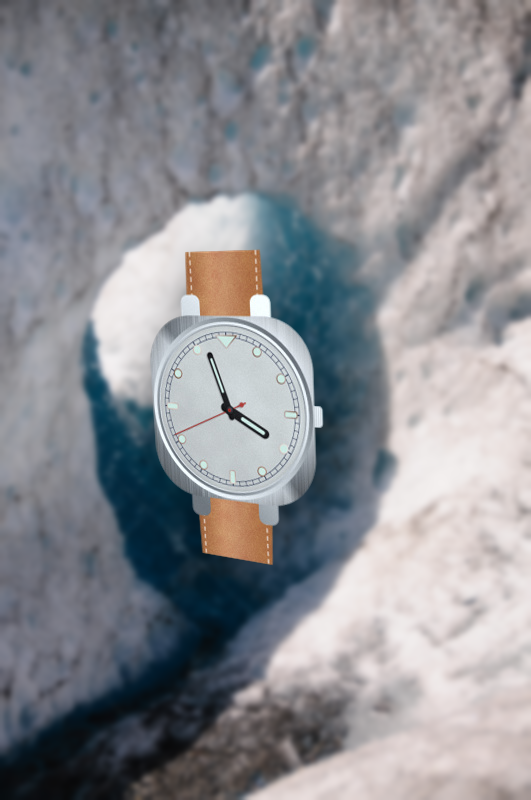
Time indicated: 3:56:41
